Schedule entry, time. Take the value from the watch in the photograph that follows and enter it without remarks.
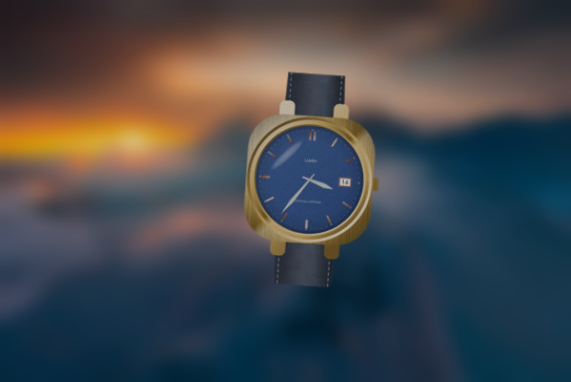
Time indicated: 3:36
